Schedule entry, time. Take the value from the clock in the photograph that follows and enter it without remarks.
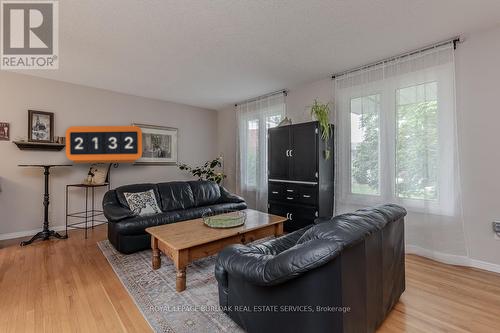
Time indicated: 21:32
